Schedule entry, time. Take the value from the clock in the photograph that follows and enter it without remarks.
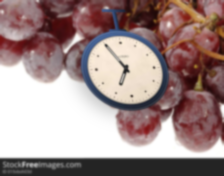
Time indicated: 6:55
